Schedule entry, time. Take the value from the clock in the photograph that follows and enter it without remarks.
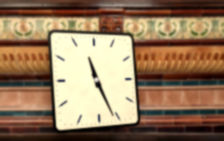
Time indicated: 11:26
